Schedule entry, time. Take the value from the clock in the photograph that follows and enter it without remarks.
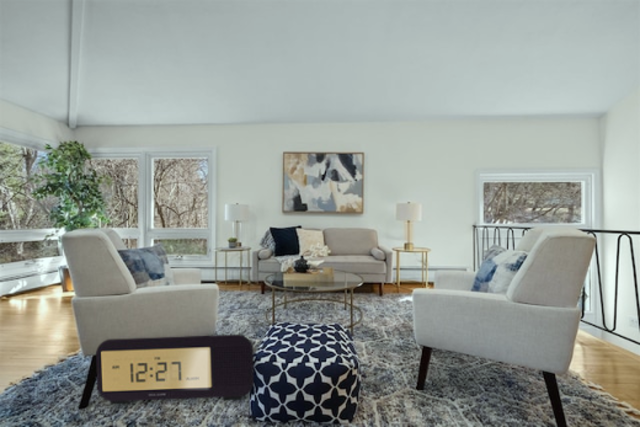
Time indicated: 12:27
